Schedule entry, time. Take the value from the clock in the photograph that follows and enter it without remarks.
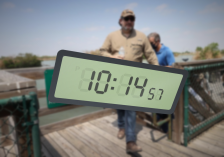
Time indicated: 10:14:57
